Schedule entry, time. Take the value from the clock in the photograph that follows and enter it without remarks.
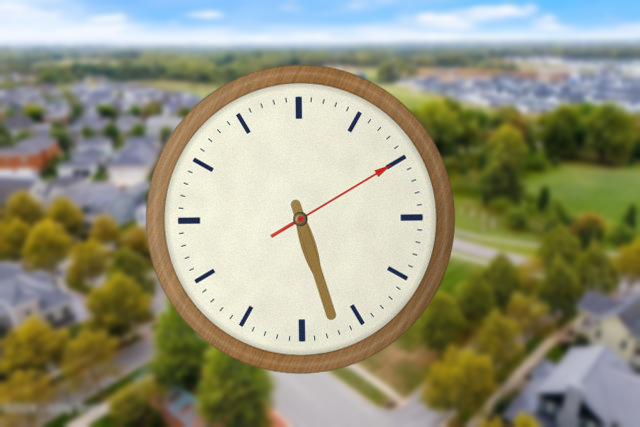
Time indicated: 5:27:10
